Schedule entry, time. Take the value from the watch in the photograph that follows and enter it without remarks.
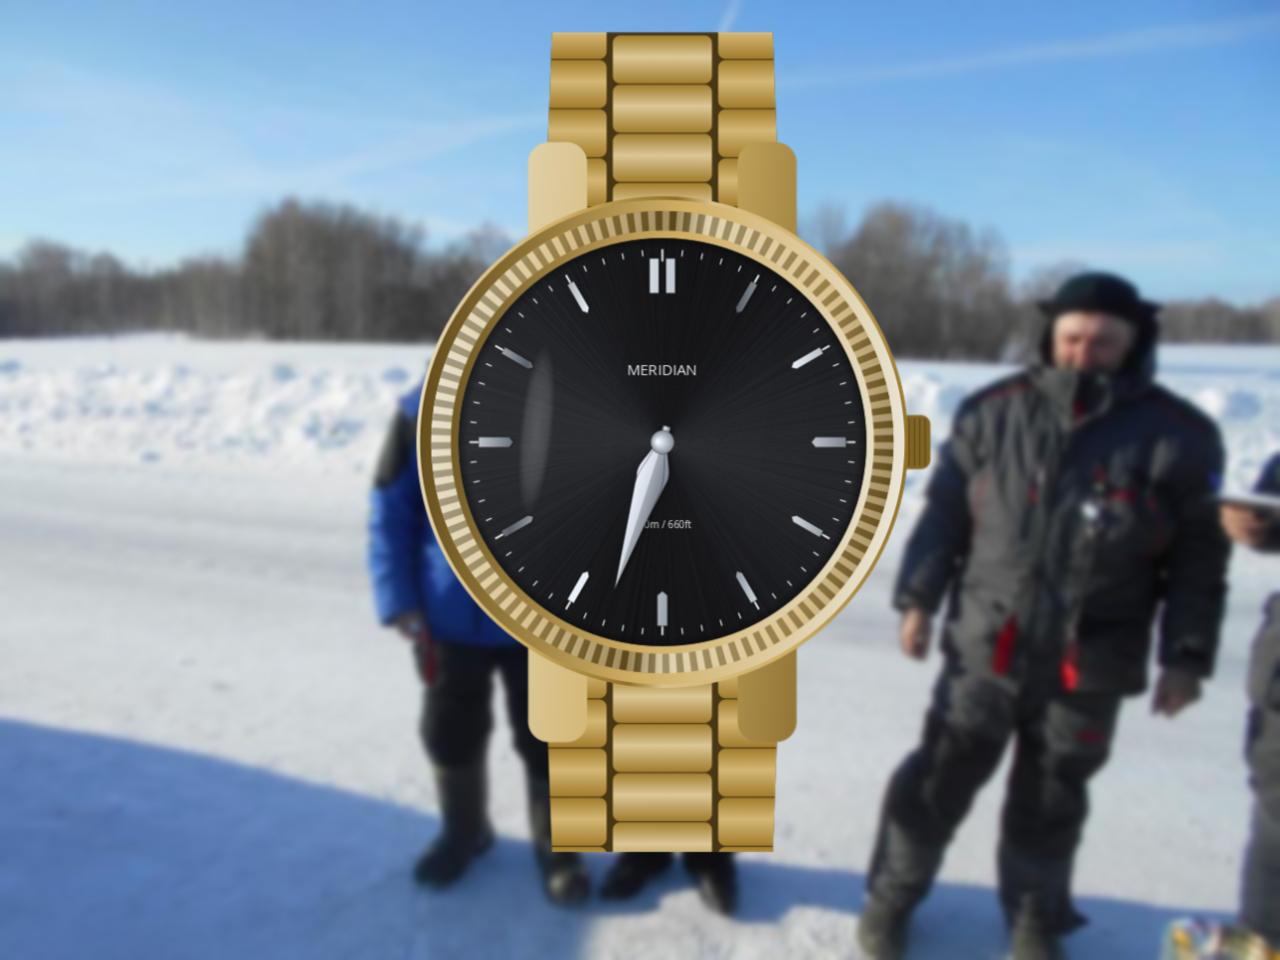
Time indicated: 6:33
